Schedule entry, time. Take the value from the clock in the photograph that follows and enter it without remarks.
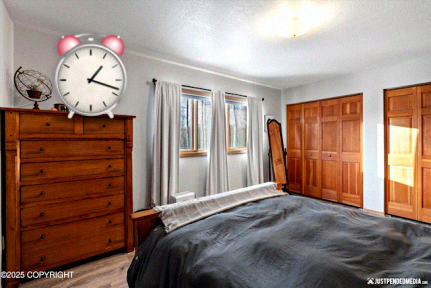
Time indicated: 1:18
